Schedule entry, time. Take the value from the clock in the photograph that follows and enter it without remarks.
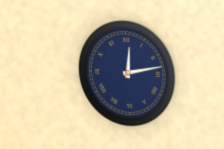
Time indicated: 12:13
